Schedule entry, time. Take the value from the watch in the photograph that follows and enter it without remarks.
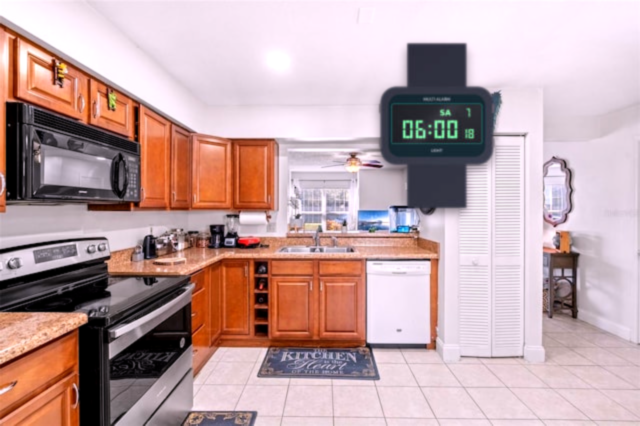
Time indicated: 6:00
